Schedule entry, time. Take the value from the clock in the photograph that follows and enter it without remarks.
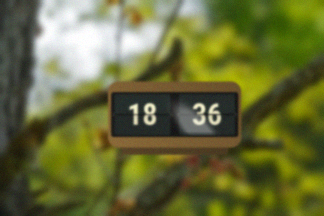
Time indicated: 18:36
